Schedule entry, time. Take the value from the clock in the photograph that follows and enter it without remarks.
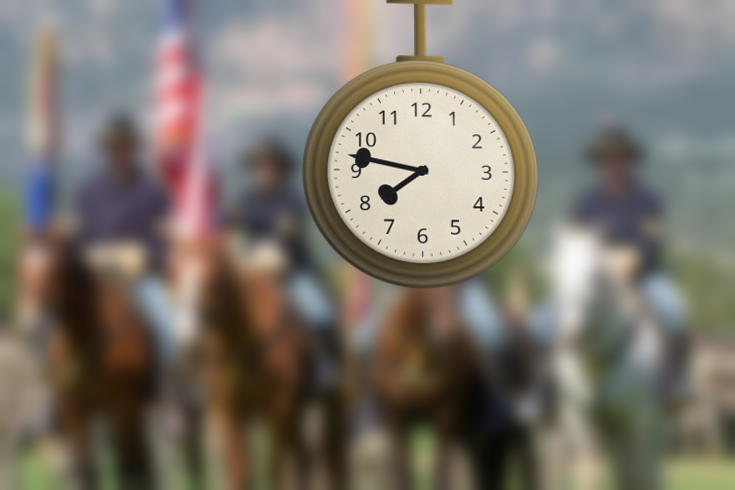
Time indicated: 7:47
